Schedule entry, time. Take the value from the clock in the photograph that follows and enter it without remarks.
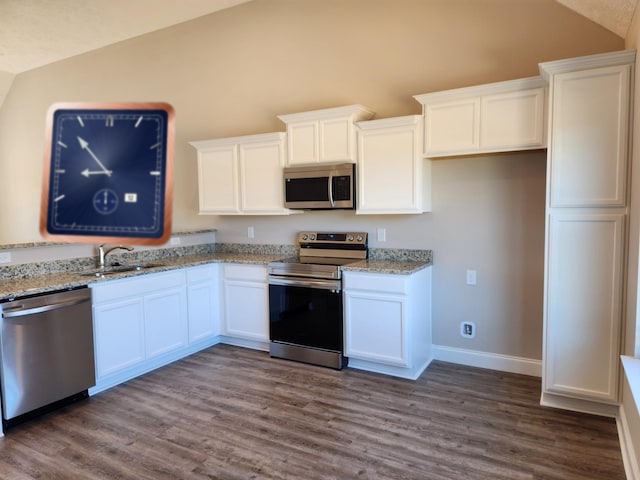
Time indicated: 8:53
